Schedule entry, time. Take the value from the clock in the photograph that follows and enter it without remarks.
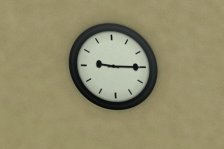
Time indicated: 9:15
